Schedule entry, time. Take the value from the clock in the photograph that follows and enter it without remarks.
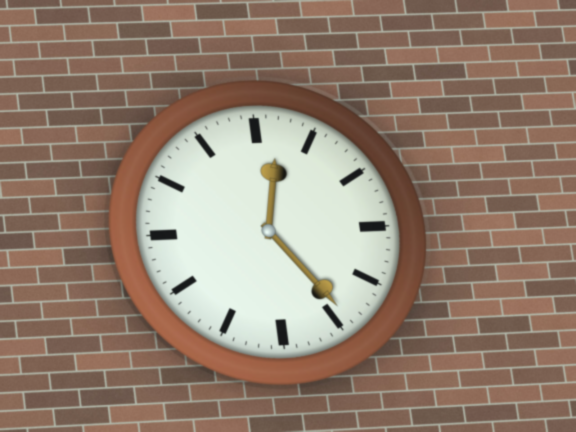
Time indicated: 12:24
